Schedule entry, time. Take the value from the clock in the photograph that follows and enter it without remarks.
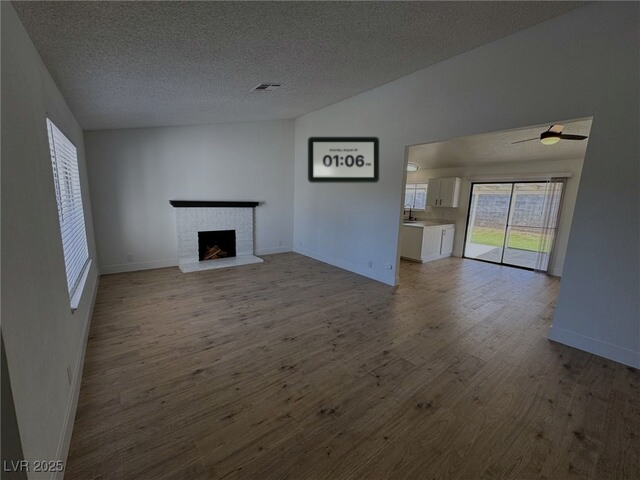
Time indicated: 1:06
